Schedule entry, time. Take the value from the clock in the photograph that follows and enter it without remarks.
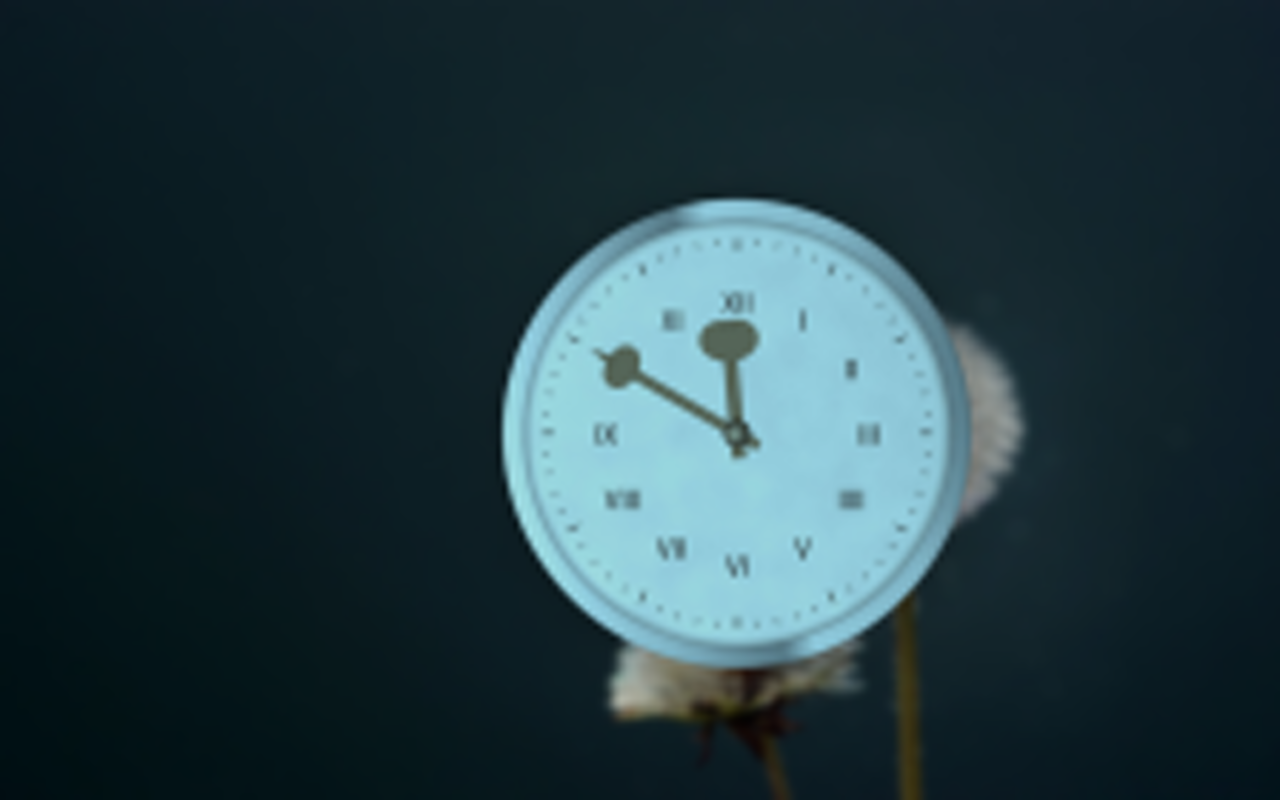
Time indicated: 11:50
